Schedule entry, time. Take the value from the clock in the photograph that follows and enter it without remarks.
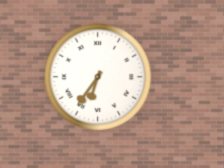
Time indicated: 6:36
